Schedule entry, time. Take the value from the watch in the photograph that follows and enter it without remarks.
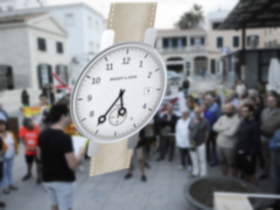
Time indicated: 5:36
